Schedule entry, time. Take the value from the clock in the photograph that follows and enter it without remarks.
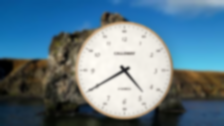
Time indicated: 4:40
